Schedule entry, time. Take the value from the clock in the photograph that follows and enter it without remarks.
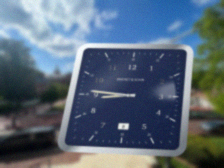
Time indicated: 8:46
